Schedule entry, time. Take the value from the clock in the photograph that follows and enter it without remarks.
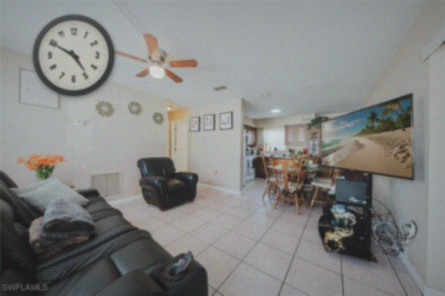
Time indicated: 4:50
